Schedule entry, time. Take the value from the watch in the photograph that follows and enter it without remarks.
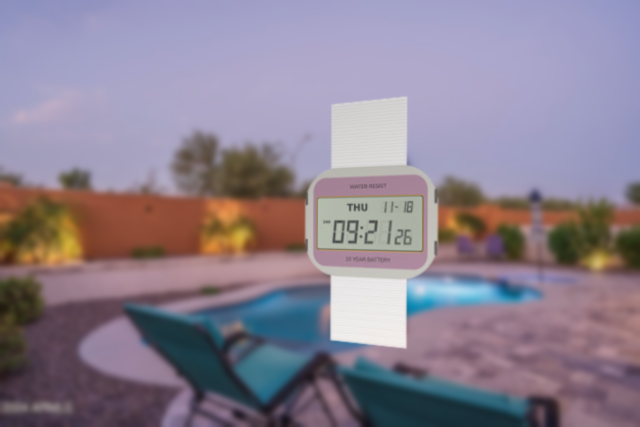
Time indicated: 9:21:26
